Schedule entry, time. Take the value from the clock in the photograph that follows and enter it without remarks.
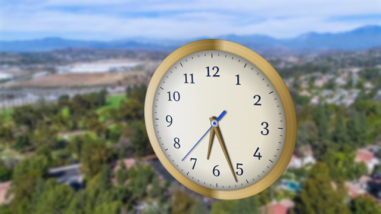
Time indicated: 6:26:37
